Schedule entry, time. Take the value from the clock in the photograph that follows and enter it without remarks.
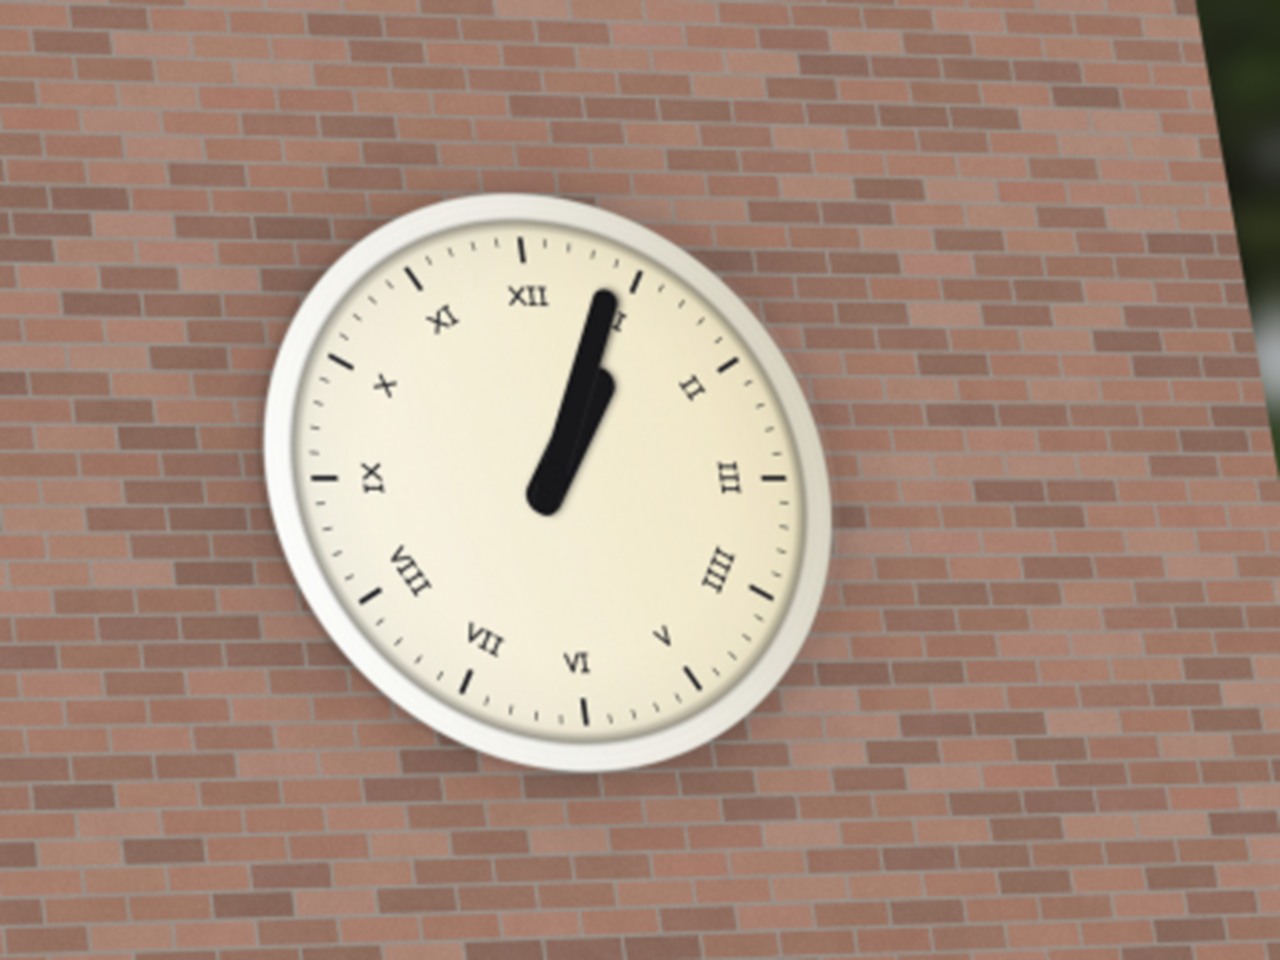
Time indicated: 1:04
